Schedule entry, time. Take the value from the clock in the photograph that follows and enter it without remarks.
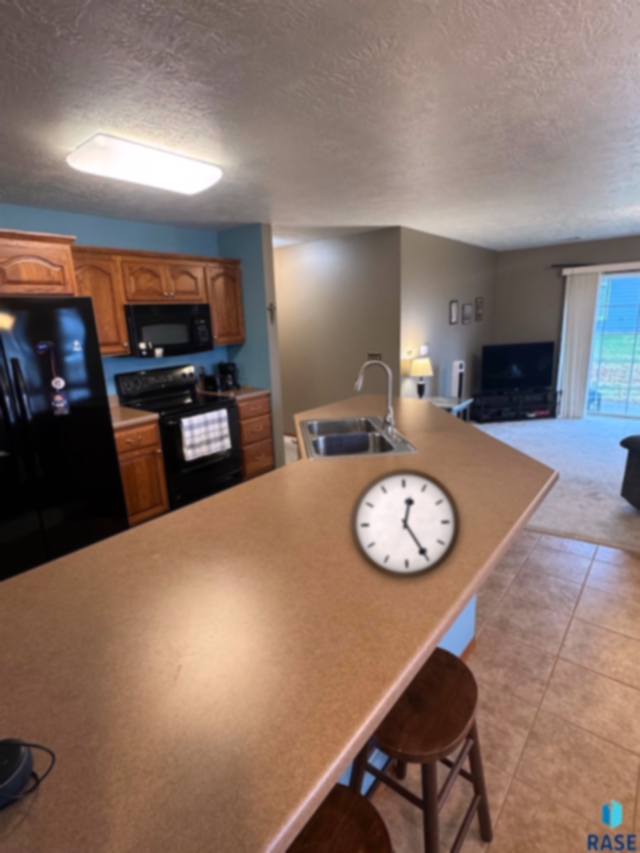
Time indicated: 12:25
